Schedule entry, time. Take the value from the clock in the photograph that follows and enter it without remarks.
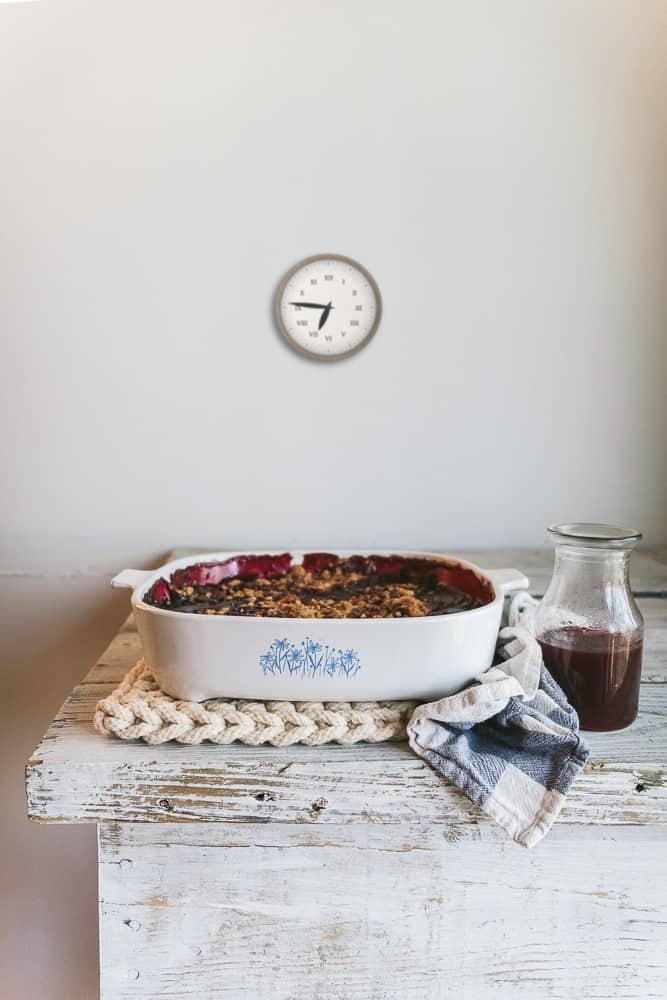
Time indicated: 6:46
